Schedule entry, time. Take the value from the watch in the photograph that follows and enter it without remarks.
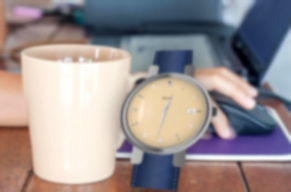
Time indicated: 12:31
